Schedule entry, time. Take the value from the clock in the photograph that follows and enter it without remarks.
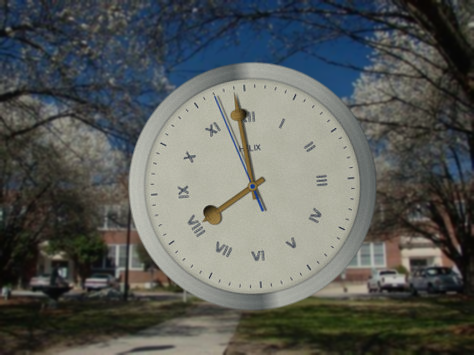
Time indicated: 7:58:57
